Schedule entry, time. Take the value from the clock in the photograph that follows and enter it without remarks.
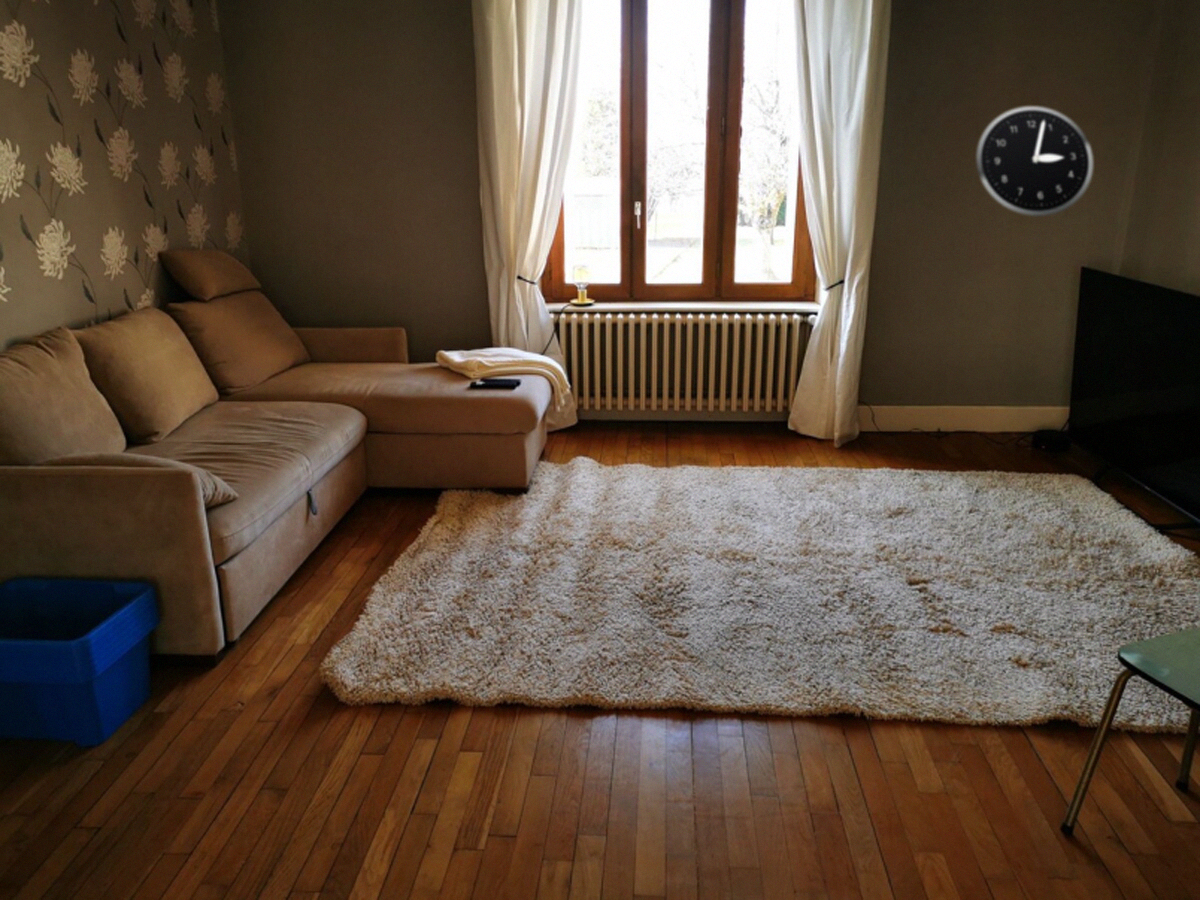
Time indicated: 3:03
